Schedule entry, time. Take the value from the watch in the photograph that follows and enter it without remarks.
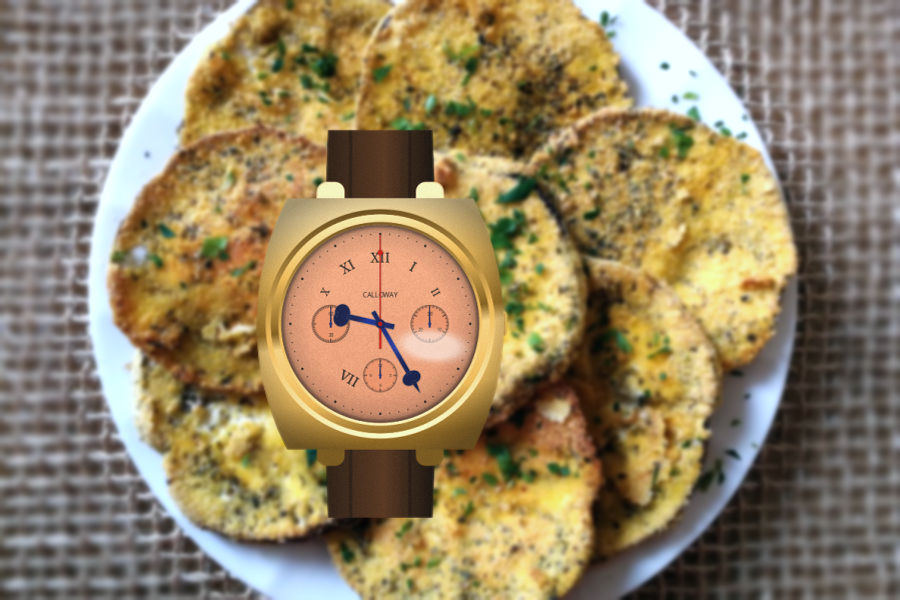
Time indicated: 9:25
